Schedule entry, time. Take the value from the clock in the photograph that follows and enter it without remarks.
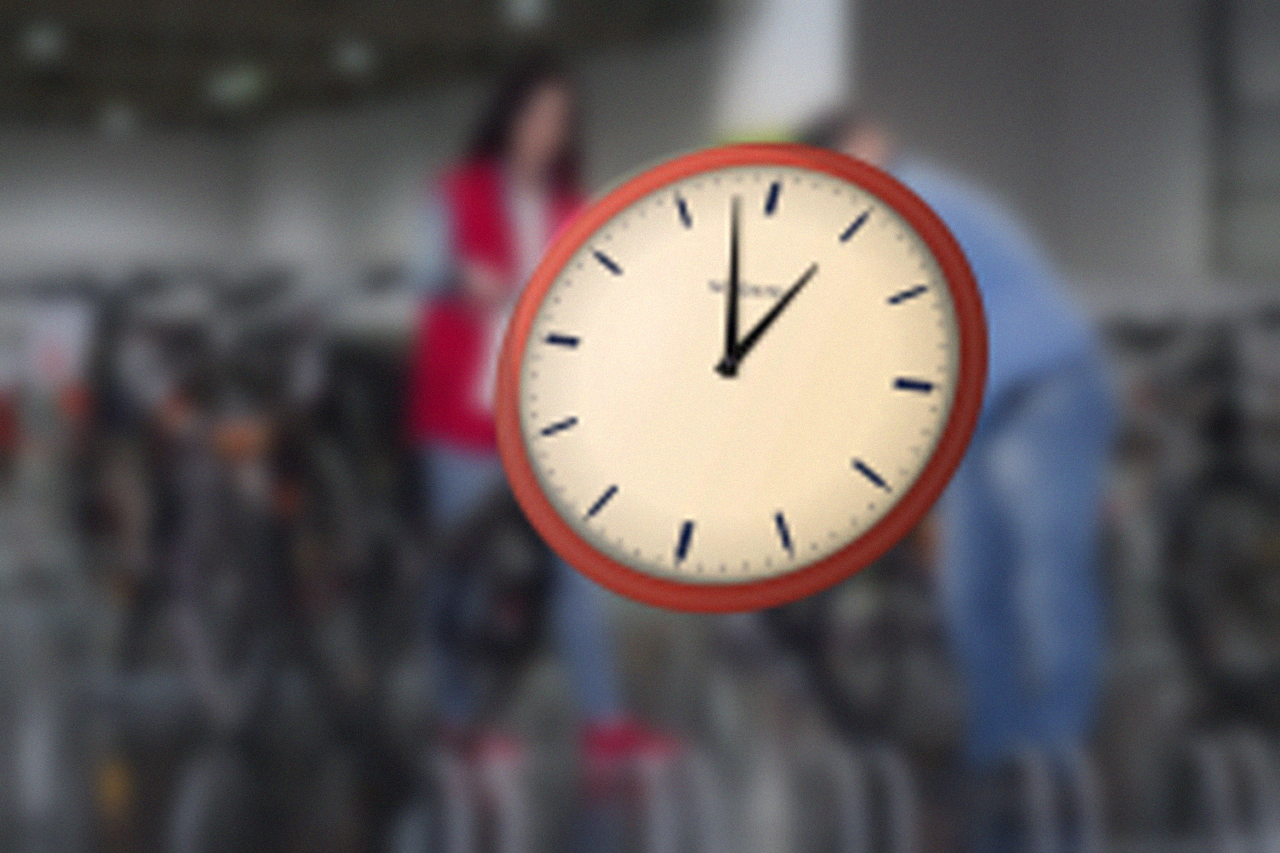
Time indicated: 12:58
